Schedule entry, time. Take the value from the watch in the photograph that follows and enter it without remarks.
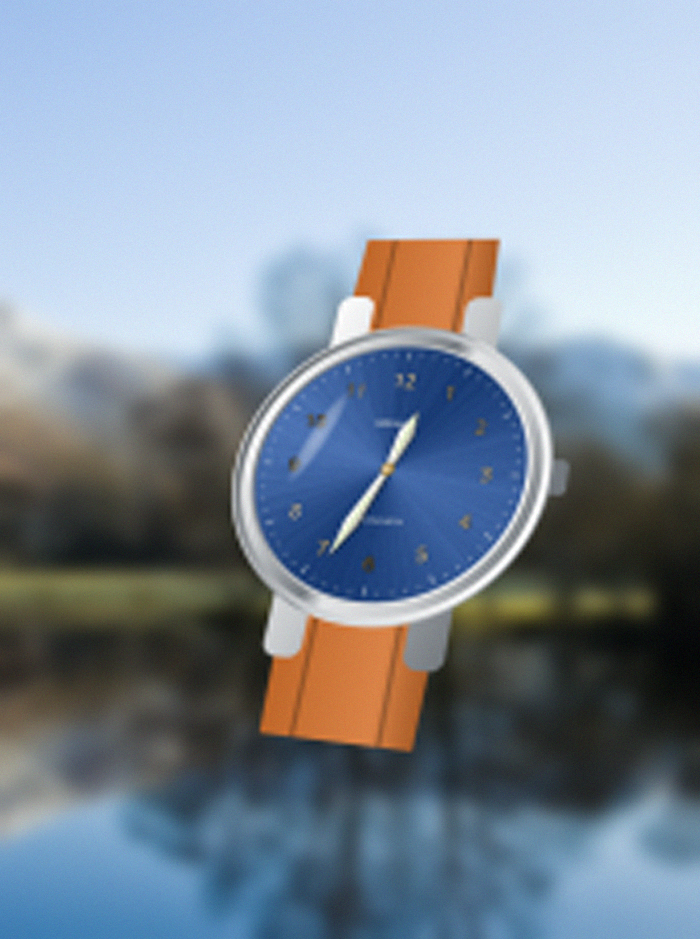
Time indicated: 12:34
